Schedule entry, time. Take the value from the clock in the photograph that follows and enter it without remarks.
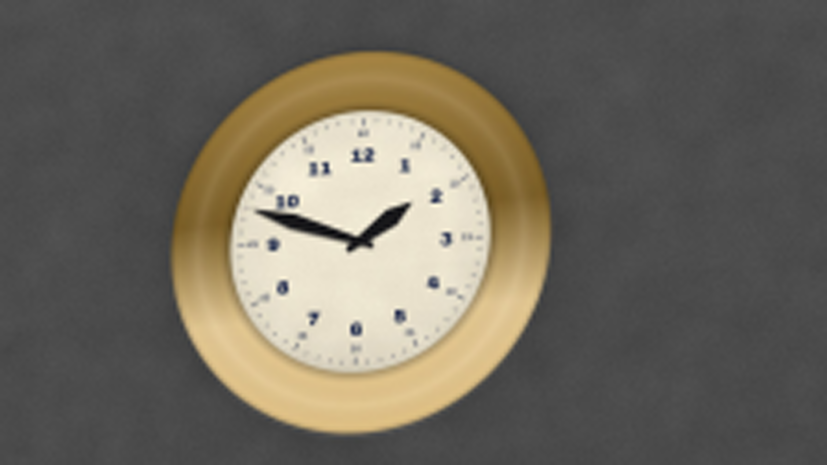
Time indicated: 1:48
